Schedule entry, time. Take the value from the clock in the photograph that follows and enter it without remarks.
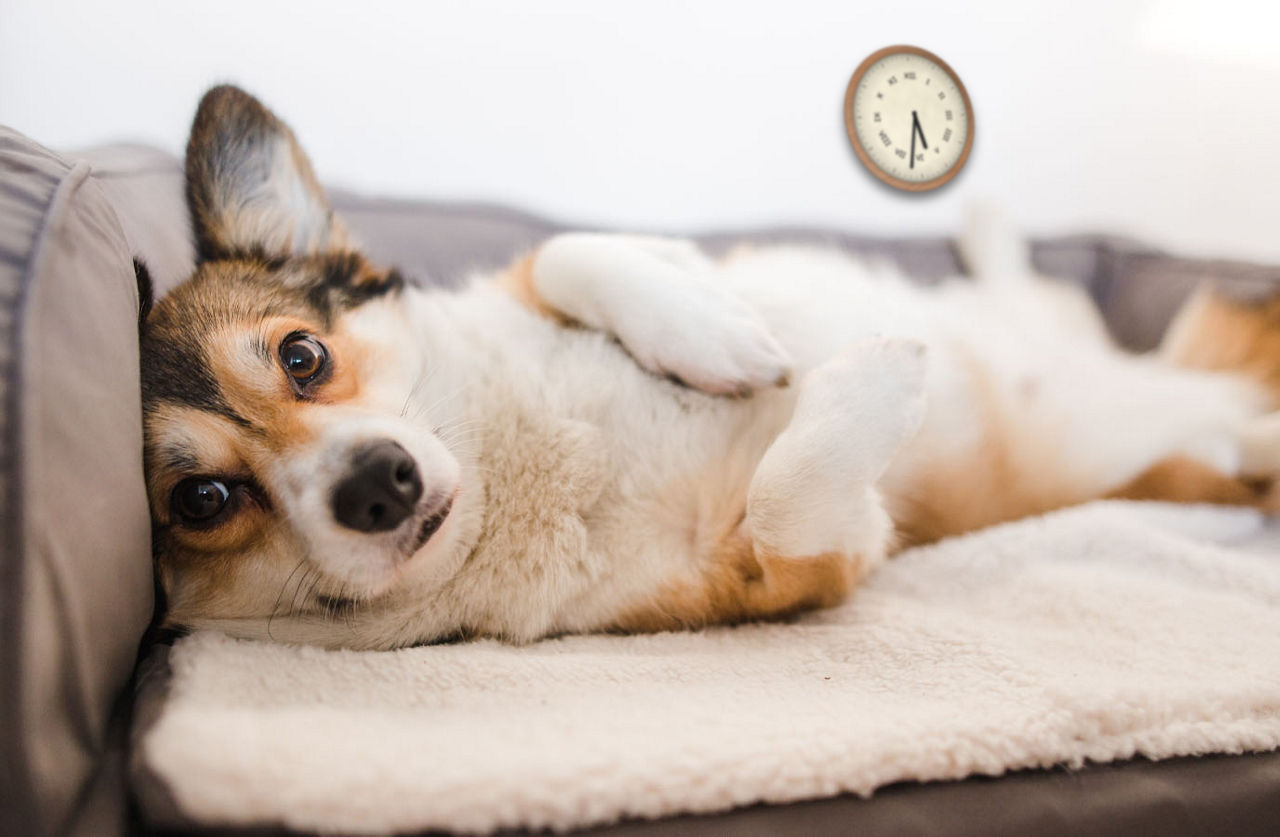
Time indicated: 5:32
